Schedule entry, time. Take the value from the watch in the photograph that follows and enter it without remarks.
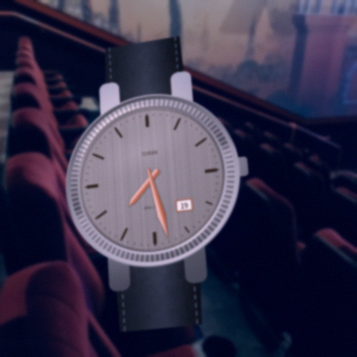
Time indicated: 7:28
